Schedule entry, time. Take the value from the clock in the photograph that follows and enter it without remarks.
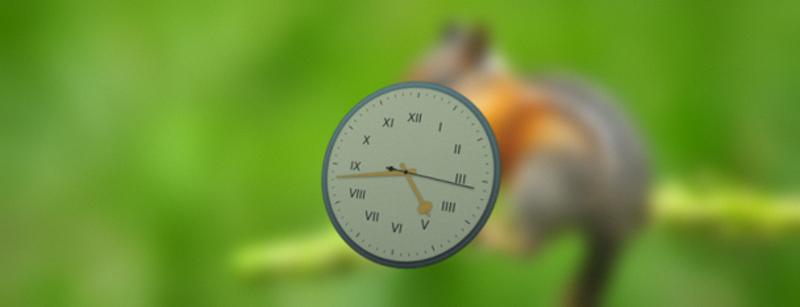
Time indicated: 4:43:16
